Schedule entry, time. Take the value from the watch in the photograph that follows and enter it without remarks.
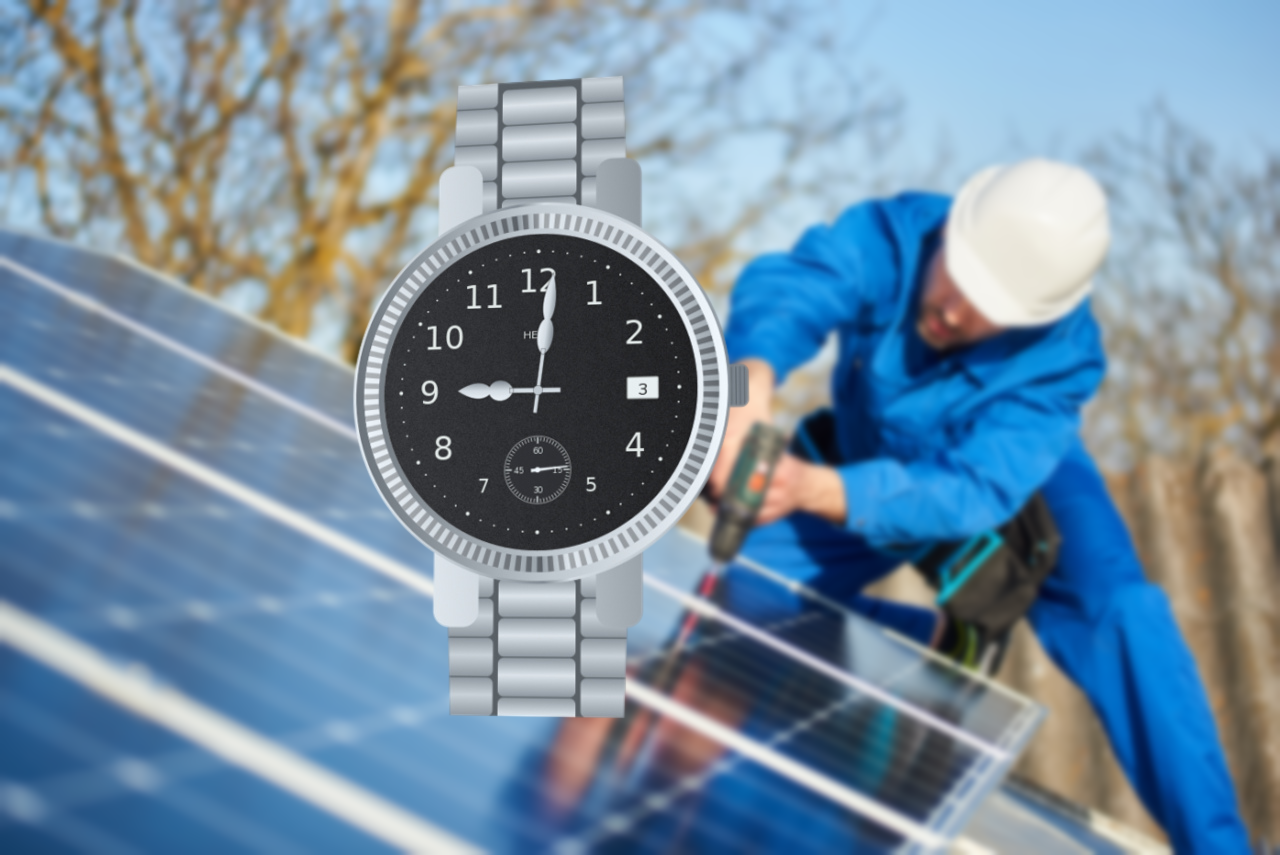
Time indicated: 9:01:14
